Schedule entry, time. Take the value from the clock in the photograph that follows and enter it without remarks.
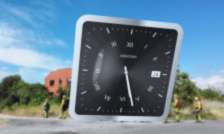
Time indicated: 5:27
